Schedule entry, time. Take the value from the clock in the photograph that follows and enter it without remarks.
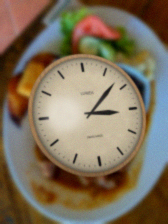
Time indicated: 3:08
